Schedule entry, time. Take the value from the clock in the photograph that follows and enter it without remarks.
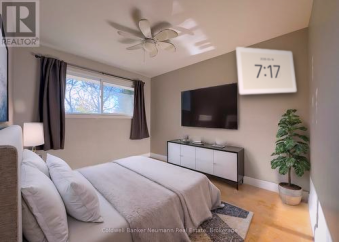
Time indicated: 7:17
